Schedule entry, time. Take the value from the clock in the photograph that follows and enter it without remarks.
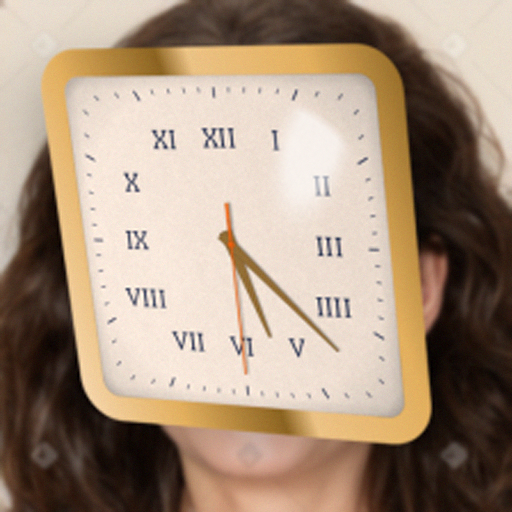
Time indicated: 5:22:30
